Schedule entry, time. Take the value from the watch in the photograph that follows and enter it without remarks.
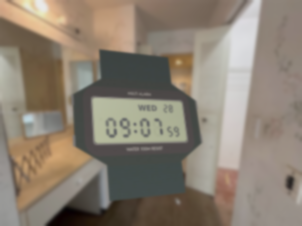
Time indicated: 9:07
